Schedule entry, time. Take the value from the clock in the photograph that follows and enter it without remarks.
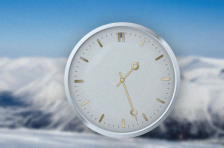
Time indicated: 1:27
